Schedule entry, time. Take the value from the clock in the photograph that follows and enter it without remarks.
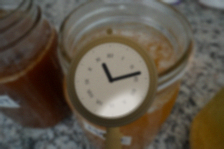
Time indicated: 11:13
